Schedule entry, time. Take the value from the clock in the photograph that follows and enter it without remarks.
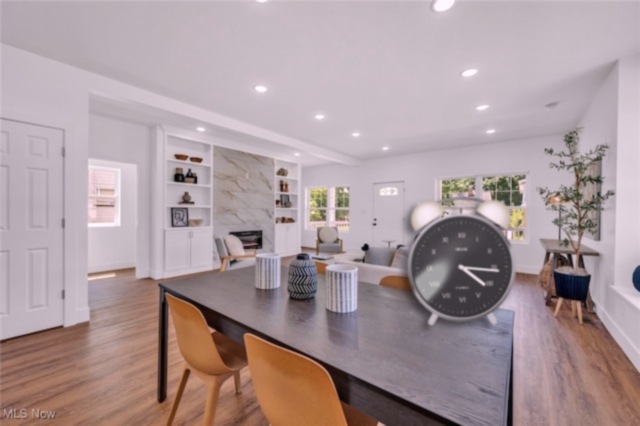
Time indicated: 4:16
